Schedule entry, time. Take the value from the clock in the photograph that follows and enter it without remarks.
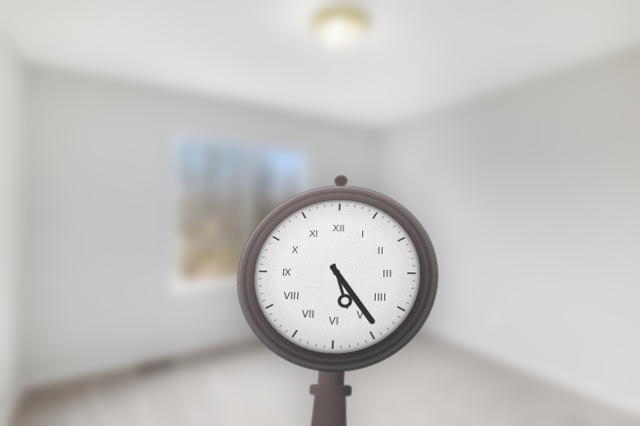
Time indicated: 5:24
